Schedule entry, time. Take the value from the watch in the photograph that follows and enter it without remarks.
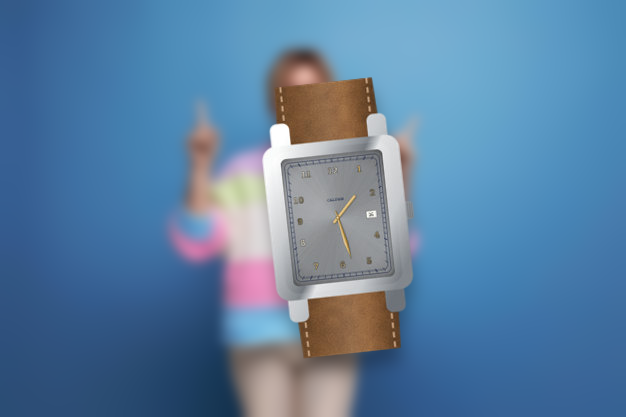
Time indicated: 1:28
